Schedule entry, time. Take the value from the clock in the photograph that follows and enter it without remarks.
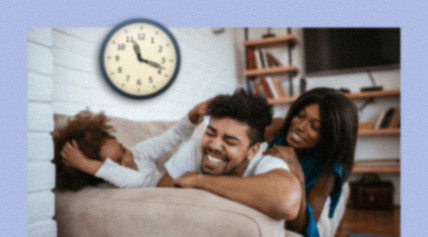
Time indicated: 11:18
